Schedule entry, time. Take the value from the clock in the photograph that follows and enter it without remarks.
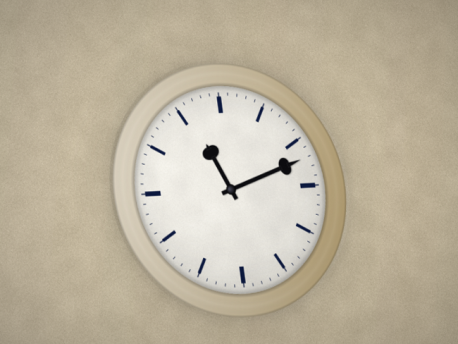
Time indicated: 11:12
